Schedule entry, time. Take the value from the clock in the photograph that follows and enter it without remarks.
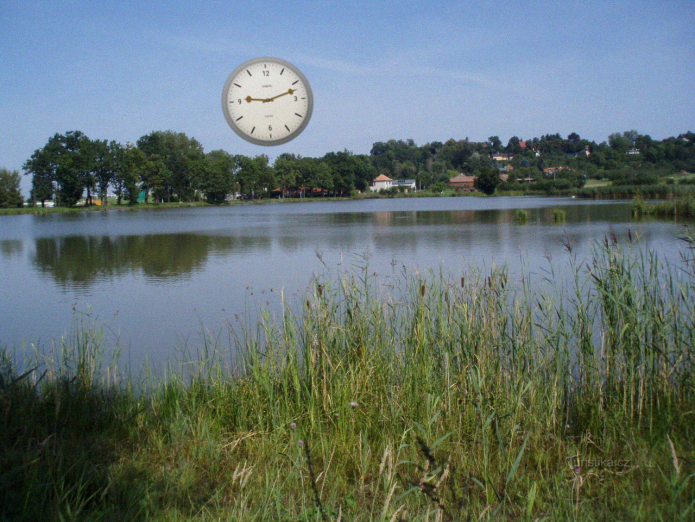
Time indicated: 9:12
